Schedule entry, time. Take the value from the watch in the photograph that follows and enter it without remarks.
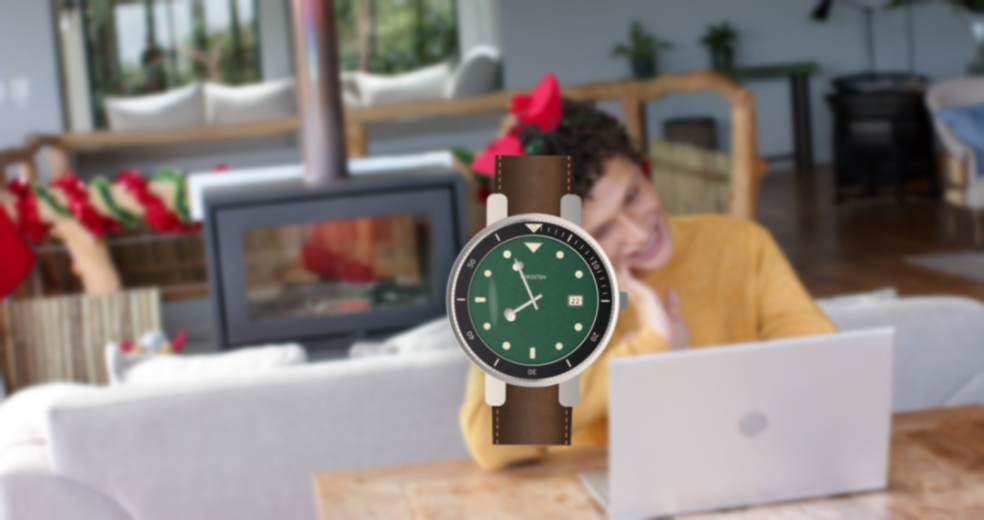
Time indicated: 7:56
